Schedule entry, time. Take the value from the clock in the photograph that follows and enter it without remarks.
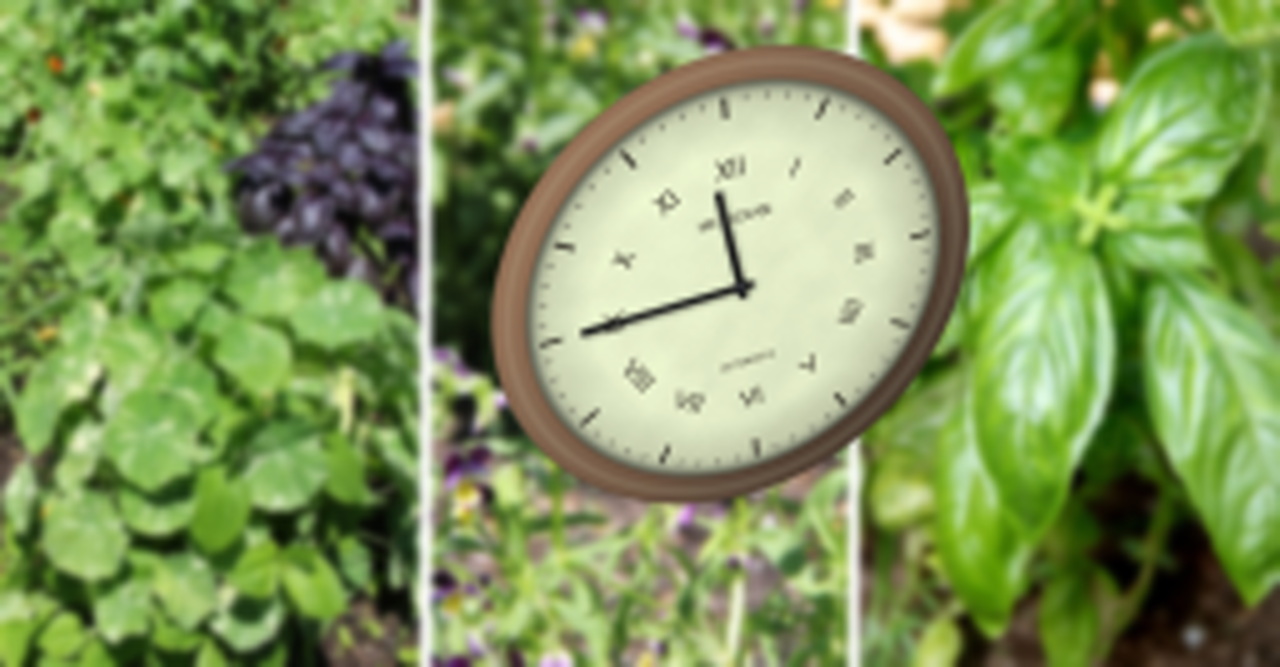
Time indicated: 11:45
